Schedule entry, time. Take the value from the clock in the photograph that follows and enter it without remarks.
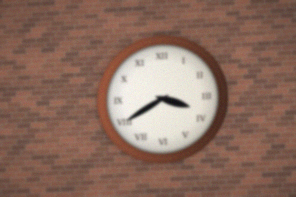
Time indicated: 3:40
